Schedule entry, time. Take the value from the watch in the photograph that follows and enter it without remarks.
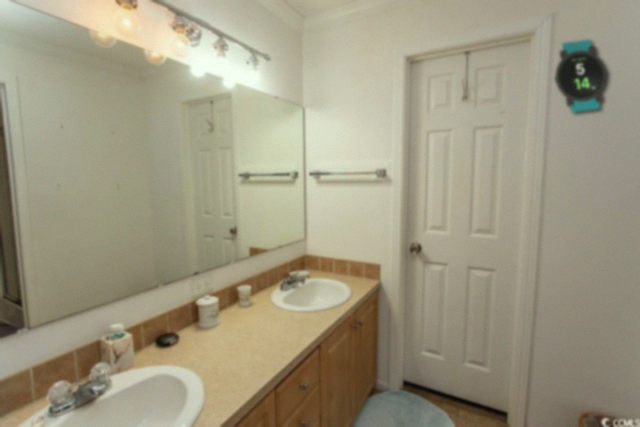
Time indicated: 5:14
